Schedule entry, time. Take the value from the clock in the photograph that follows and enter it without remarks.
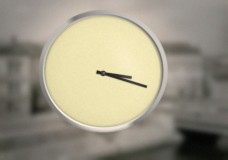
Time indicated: 3:18
